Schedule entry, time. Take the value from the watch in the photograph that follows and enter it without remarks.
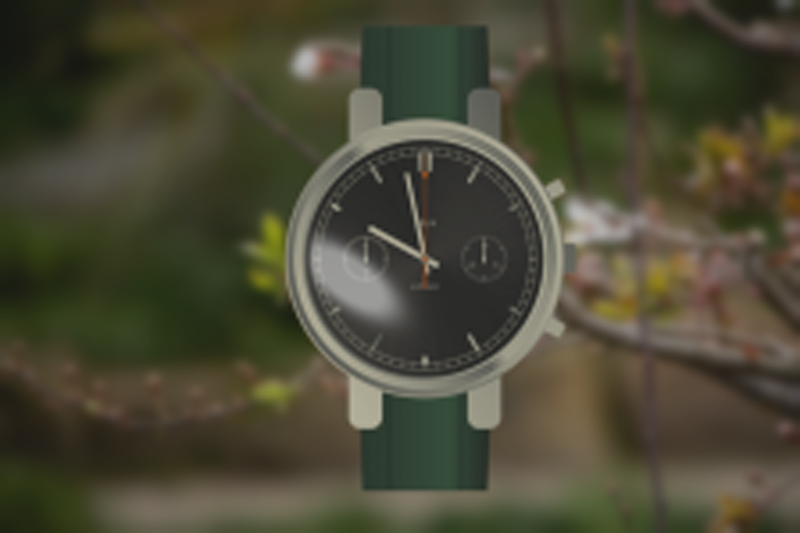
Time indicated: 9:58
